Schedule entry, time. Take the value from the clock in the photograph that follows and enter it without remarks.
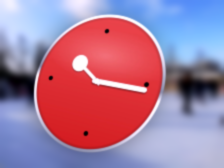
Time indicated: 10:16
